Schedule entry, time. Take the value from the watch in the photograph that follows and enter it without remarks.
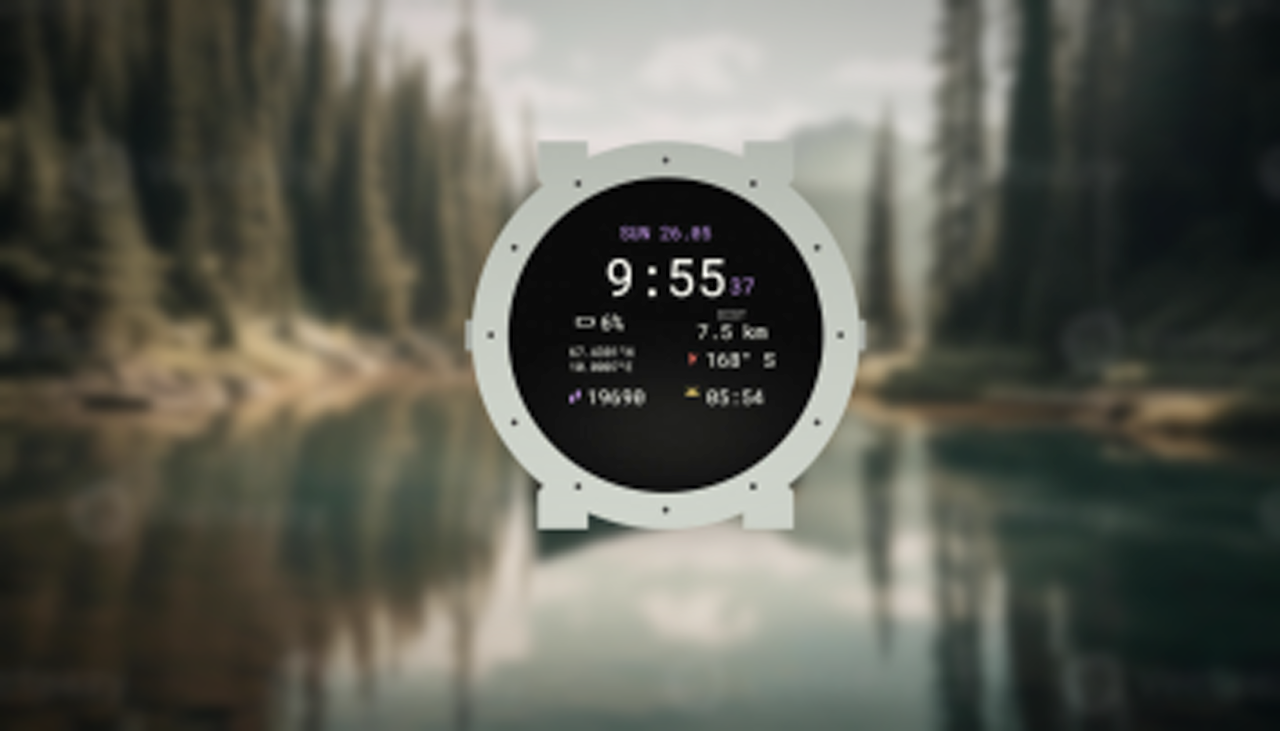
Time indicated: 9:55
